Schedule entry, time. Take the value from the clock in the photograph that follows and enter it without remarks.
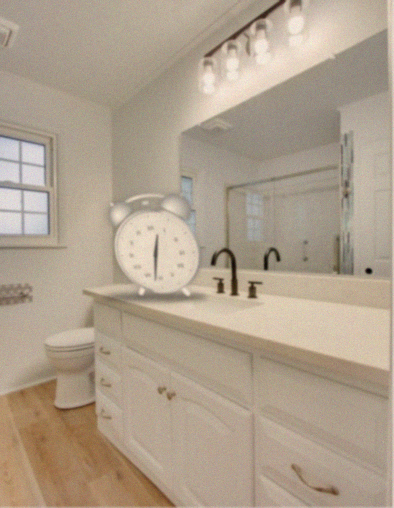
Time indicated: 12:32
